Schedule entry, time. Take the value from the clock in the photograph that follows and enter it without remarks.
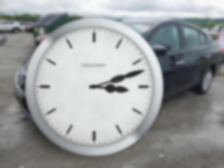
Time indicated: 3:12
